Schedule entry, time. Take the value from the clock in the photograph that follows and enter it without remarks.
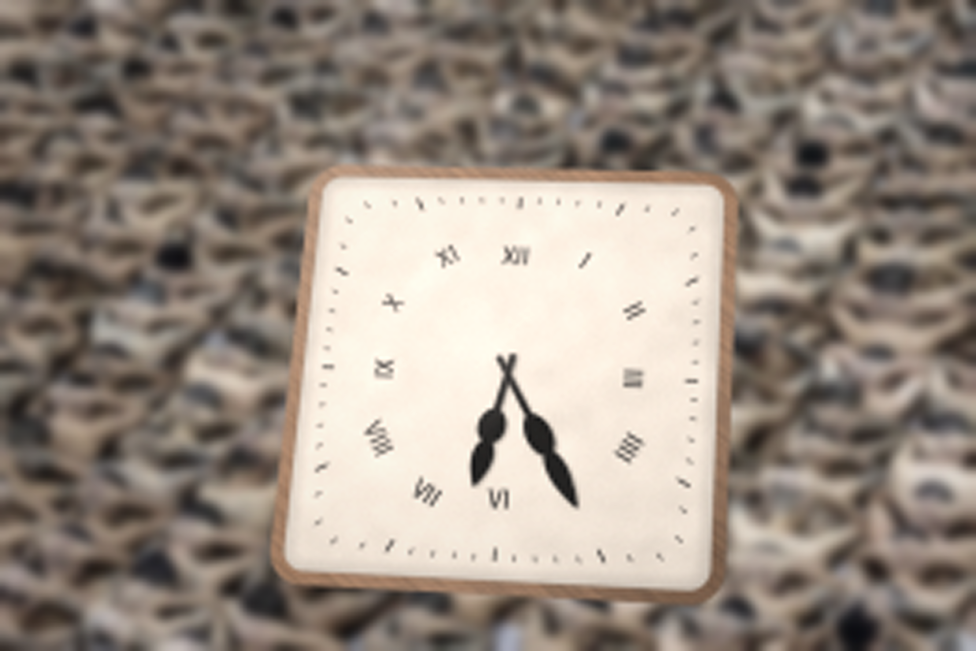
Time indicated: 6:25
